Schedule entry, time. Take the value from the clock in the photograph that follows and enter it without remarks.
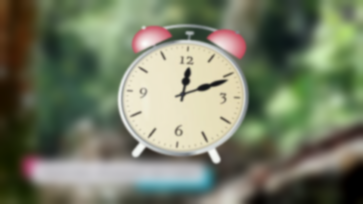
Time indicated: 12:11
